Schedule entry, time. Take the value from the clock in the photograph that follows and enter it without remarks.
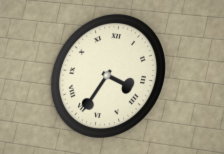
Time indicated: 3:34
